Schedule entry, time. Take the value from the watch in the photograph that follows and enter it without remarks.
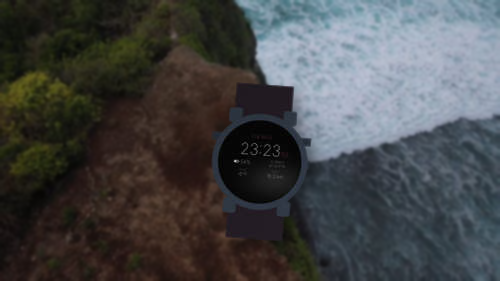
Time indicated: 23:23
